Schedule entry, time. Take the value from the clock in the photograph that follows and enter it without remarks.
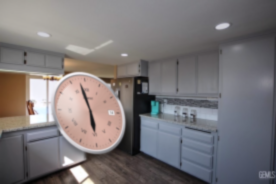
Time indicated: 5:58
